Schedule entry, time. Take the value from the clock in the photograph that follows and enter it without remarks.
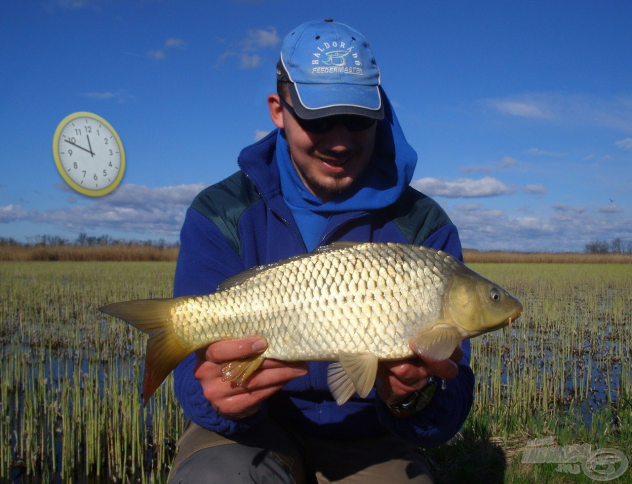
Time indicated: 11:49
